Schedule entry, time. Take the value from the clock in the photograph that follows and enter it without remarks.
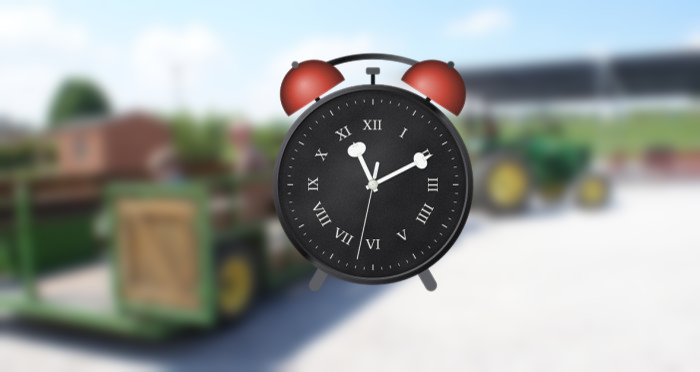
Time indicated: 11:10:32
